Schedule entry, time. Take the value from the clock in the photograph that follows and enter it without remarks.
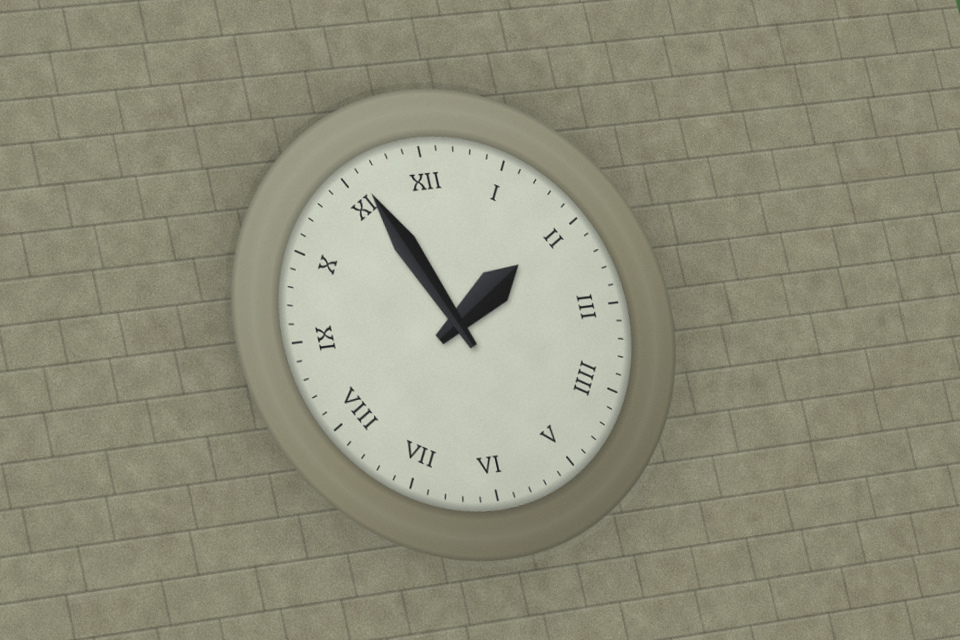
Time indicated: 1:56
